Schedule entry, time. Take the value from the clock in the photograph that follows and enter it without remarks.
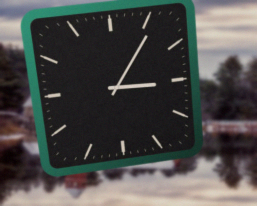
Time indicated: 3:06
